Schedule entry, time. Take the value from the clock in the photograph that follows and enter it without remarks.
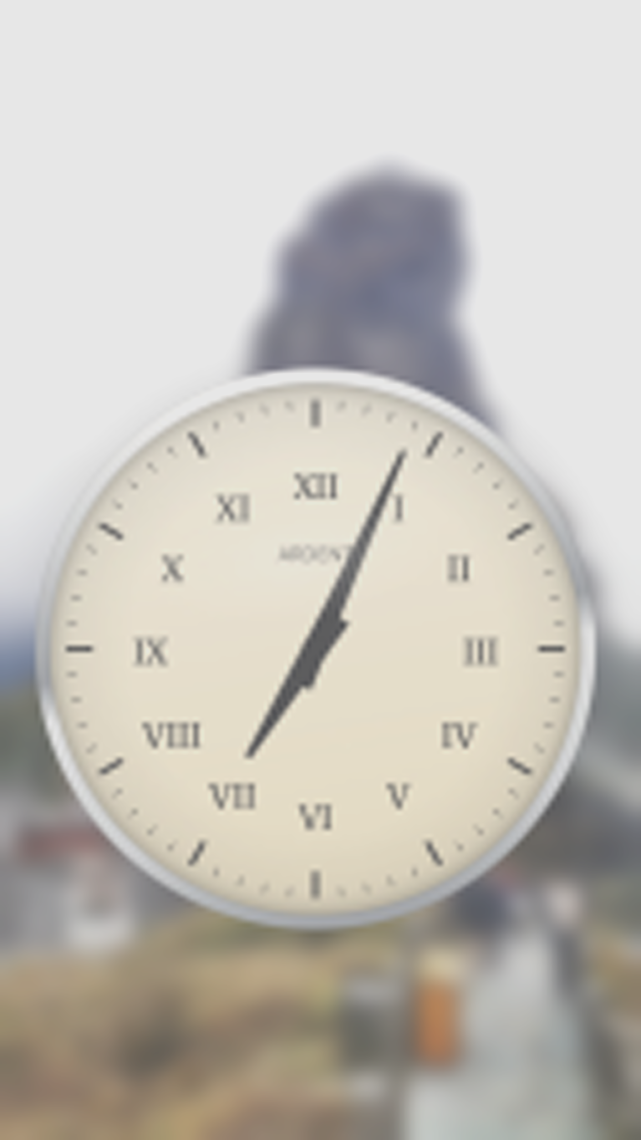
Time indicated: 7:04
